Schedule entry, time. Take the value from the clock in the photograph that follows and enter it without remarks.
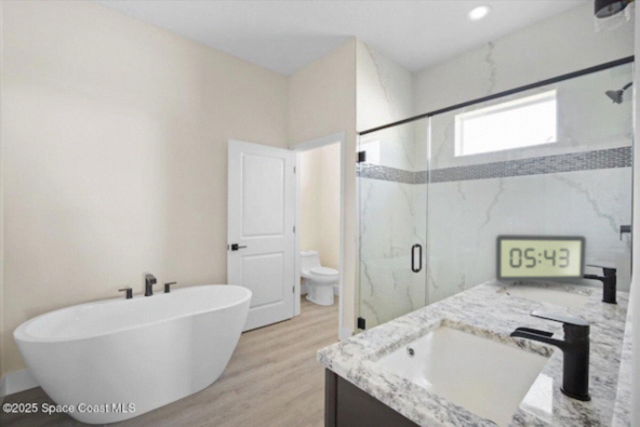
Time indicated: 5:43
